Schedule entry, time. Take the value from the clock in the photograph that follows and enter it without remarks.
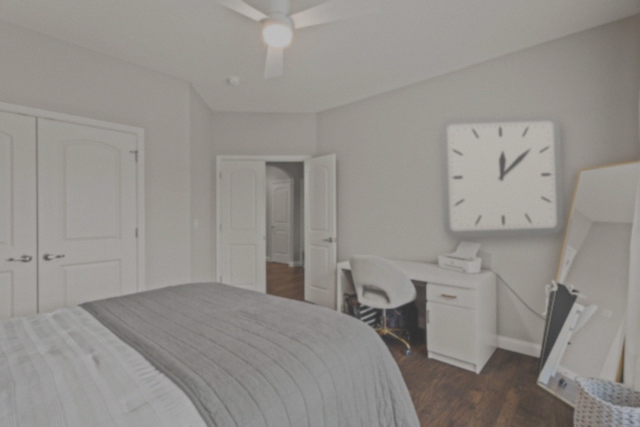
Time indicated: 12:08
